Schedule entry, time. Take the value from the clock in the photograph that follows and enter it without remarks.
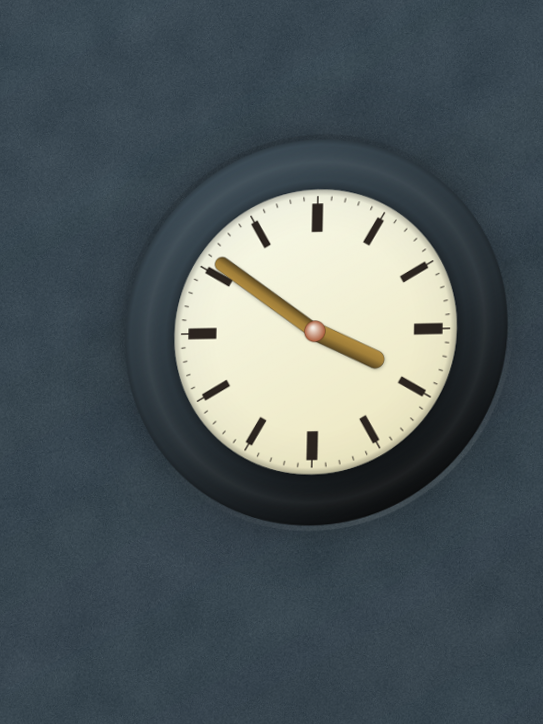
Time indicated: 3:51
